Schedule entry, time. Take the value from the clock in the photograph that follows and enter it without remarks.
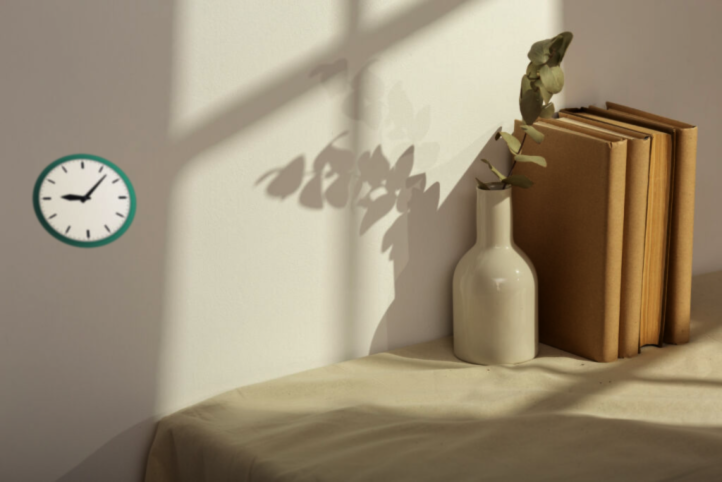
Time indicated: 9:07
